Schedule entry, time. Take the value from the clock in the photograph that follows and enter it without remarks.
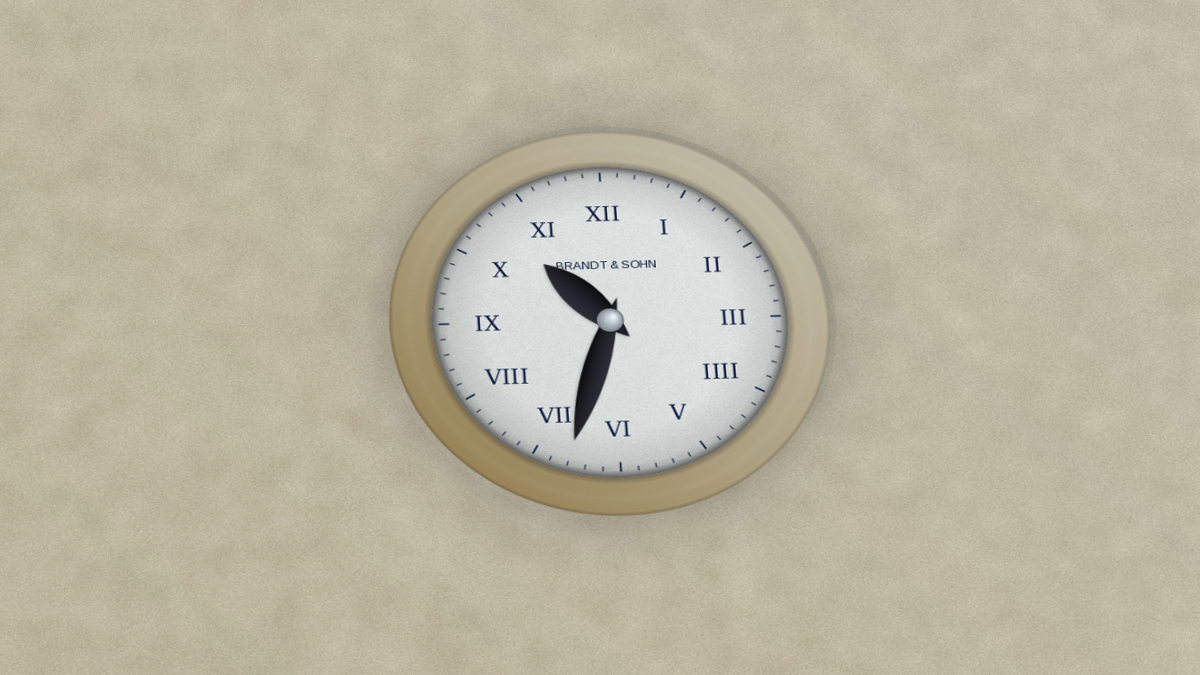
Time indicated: 10:33
